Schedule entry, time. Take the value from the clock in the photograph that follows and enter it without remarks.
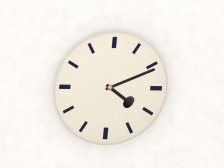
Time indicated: 4:11
